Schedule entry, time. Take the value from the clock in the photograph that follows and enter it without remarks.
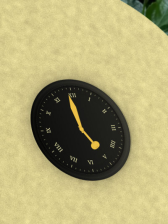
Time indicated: 4:59
